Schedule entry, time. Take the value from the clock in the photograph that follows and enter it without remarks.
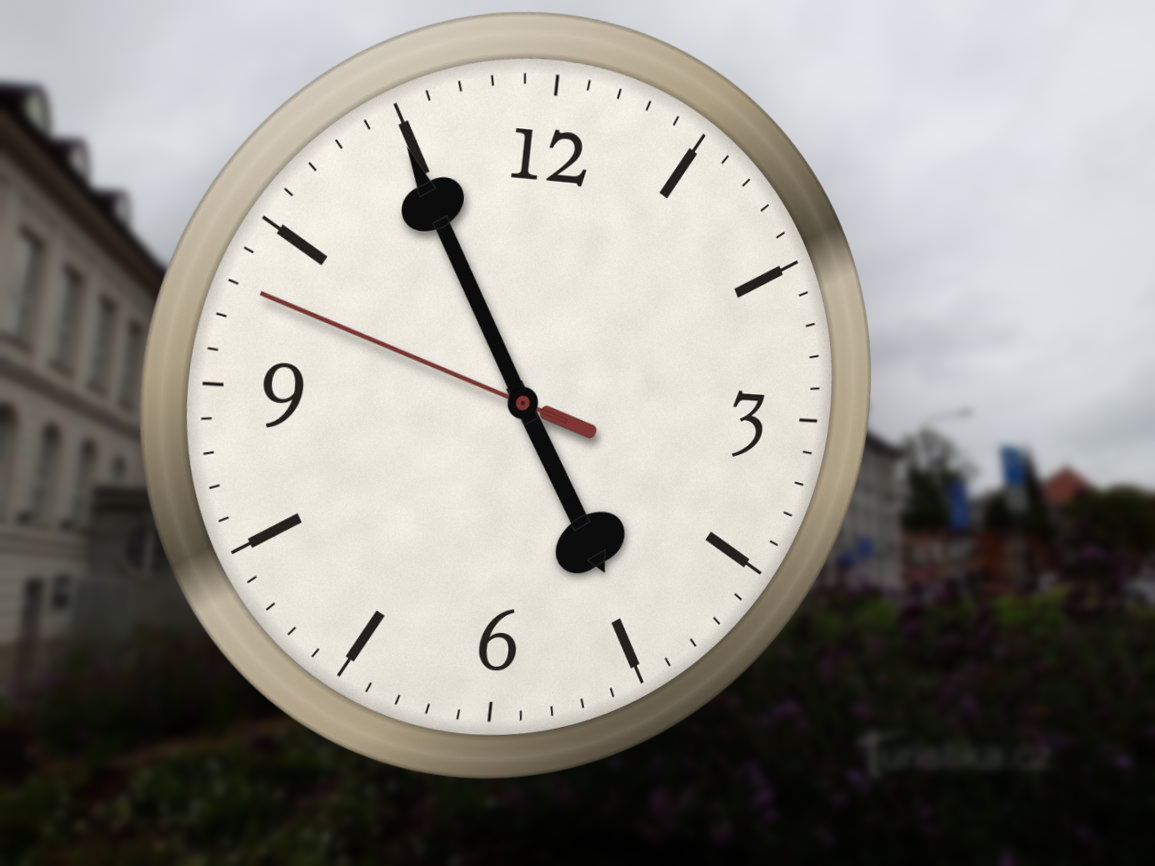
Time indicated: 4:54:48
